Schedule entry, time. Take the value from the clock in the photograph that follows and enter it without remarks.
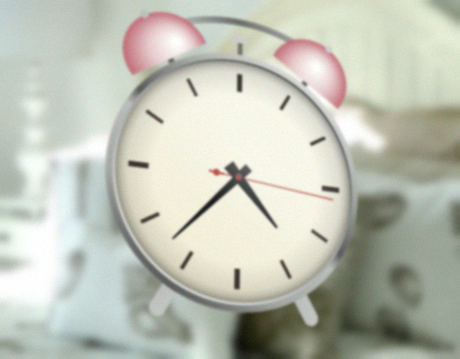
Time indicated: 4:37:16
